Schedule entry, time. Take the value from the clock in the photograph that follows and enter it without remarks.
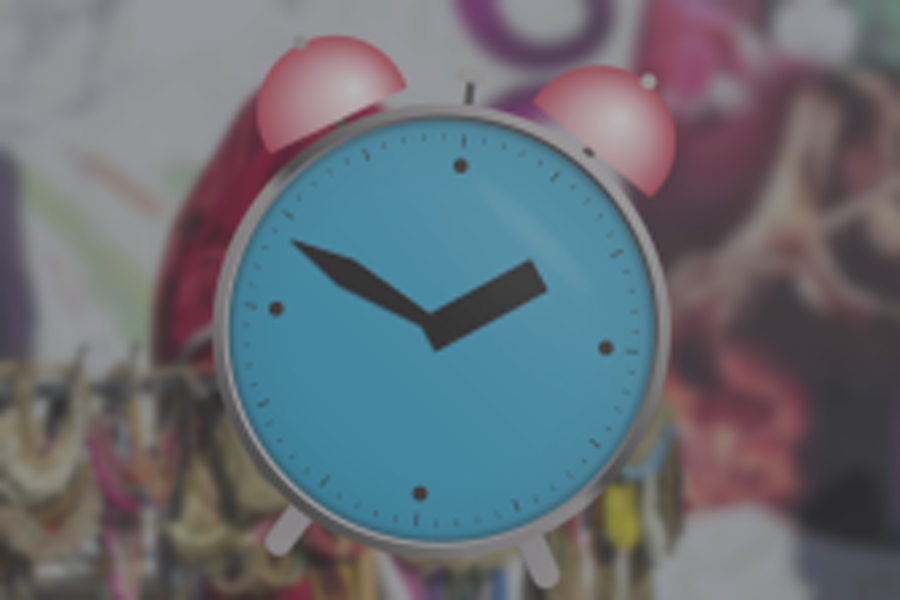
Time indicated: 1:49
